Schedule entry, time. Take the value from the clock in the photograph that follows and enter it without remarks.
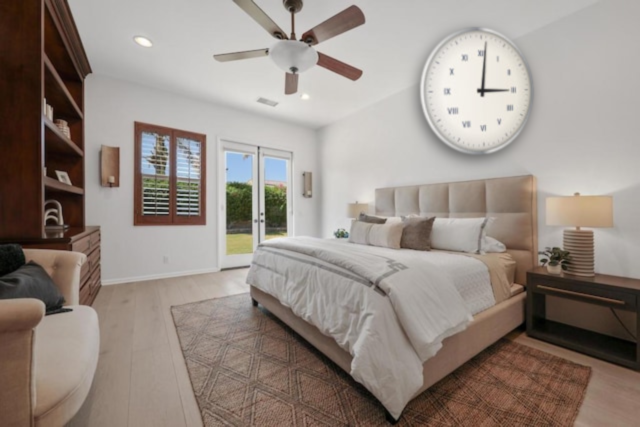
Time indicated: 3:01
